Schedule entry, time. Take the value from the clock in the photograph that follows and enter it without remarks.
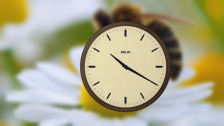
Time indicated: 10:20
